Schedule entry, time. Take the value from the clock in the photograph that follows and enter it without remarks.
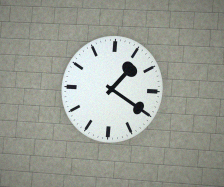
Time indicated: 1:20
